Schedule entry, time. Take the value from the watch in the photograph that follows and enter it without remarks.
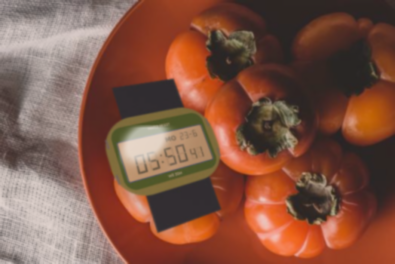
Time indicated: 5:50:41
